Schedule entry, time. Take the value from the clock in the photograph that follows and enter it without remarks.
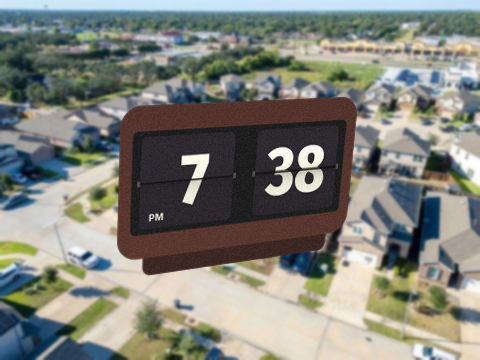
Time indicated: 7:38
